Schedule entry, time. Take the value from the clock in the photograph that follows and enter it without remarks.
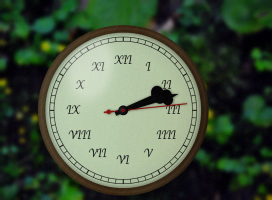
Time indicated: 2:12:14
